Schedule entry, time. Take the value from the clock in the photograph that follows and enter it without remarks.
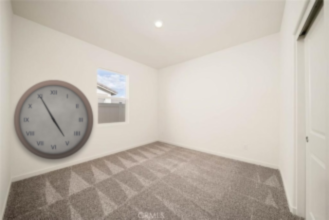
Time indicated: 4:55
